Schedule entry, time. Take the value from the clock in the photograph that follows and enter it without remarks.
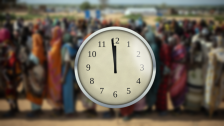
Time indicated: 11:59
